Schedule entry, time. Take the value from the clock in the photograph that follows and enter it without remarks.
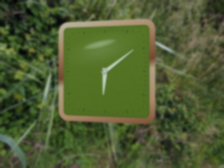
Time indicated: 6:09
